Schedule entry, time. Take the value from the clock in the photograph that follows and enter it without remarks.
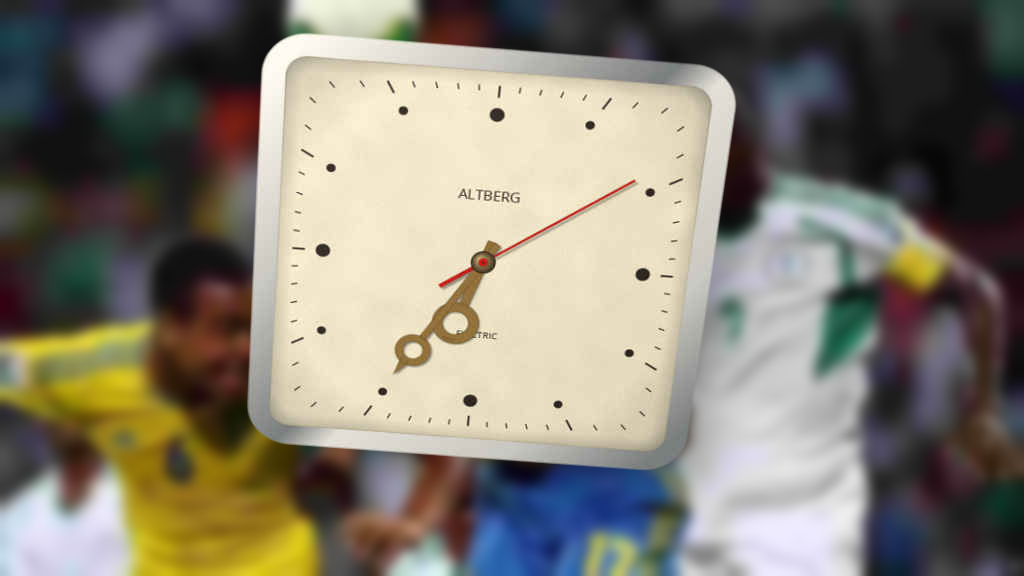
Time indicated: 6:35:09
